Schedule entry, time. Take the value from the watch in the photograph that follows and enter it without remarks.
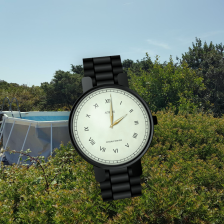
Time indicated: 2:01
